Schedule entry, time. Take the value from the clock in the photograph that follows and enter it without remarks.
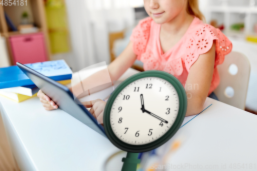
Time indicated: 11:19
